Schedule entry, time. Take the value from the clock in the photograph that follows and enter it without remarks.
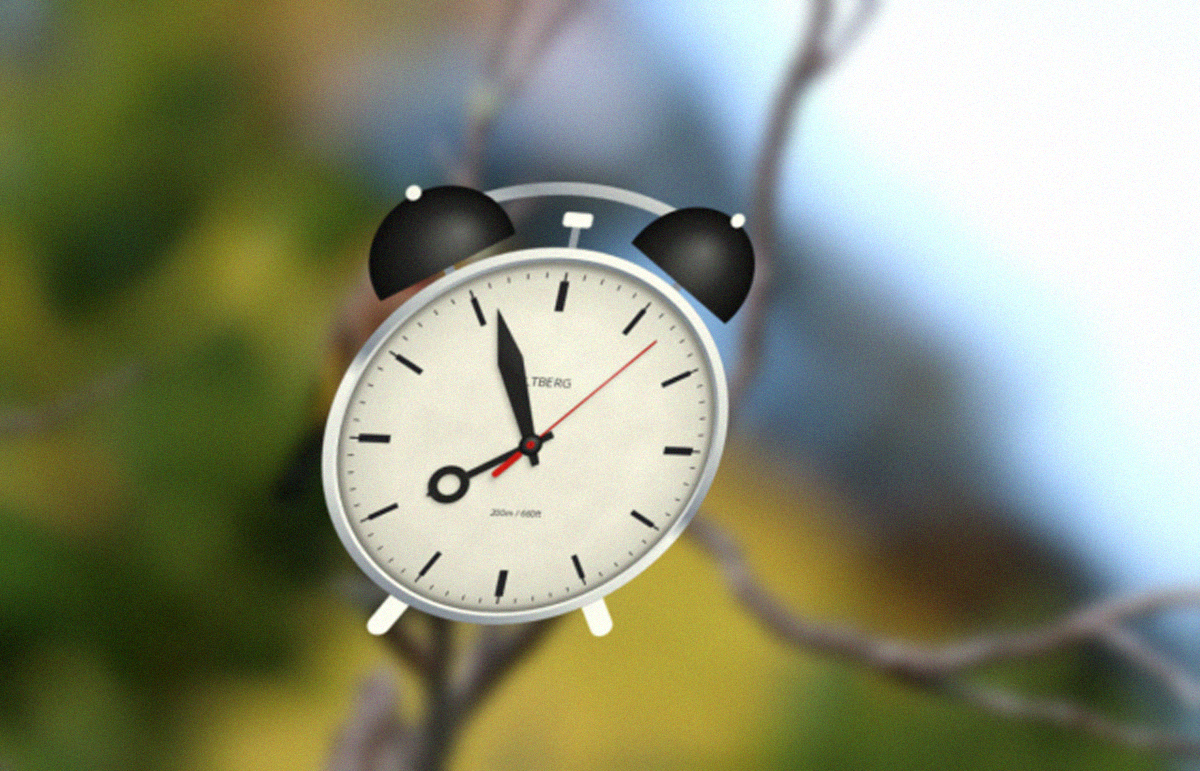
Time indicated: 7:56:07
